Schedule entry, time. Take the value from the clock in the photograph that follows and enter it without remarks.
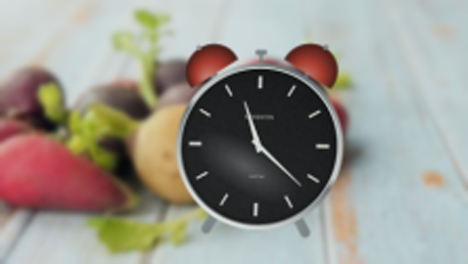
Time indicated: 11:22
